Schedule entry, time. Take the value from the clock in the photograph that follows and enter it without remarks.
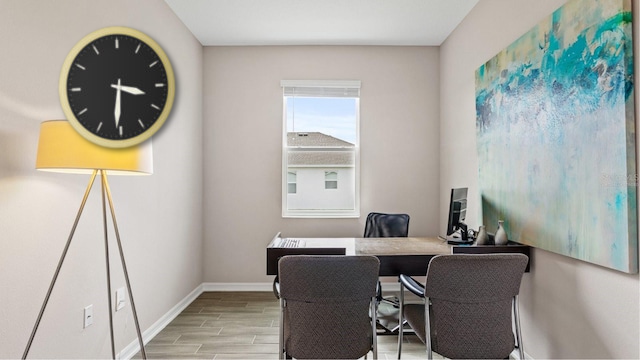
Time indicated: 3:31
